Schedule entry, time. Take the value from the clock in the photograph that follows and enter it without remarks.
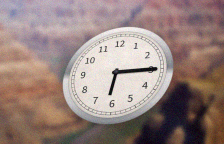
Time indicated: 6:15
